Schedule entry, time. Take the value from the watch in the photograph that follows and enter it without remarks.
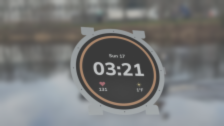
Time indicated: 3:21
